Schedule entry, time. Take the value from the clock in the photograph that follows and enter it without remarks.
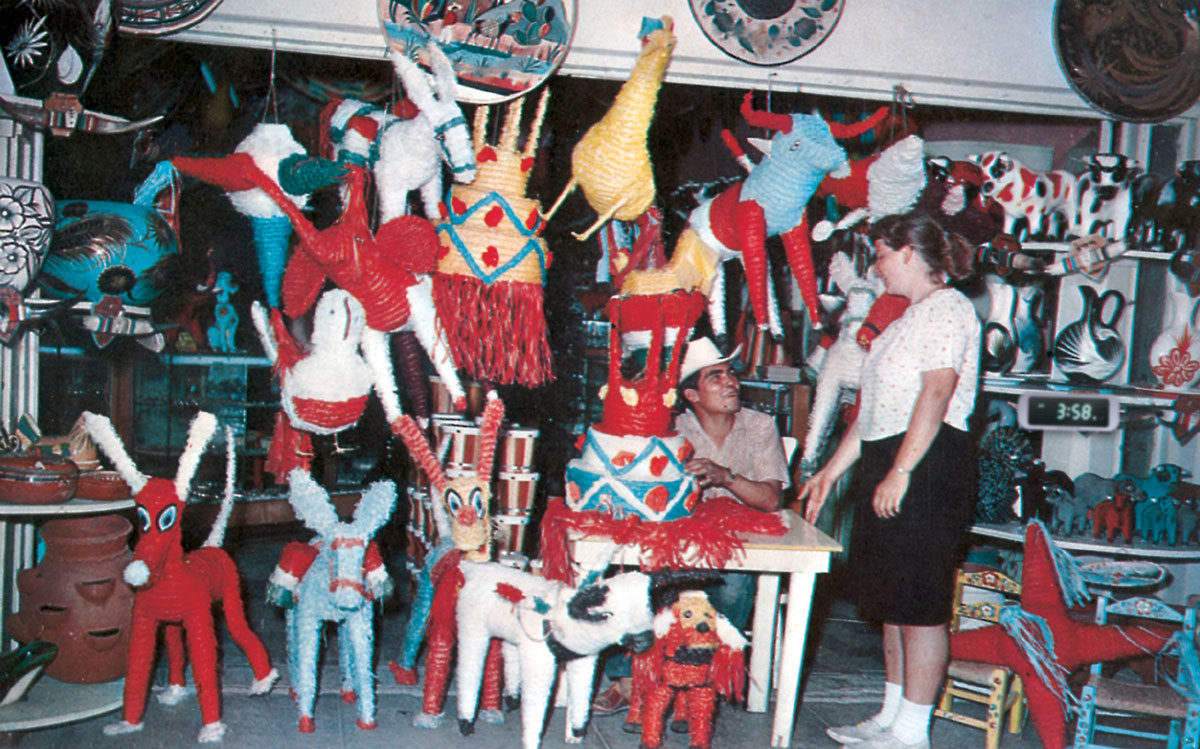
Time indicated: 3:58
